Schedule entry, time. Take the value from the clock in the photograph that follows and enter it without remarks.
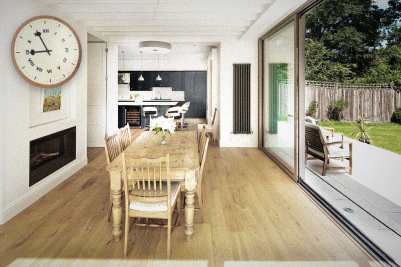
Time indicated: 8:56
